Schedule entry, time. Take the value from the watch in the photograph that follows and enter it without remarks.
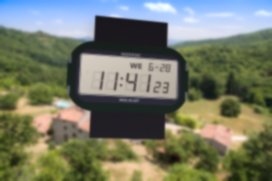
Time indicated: 11:41:23
